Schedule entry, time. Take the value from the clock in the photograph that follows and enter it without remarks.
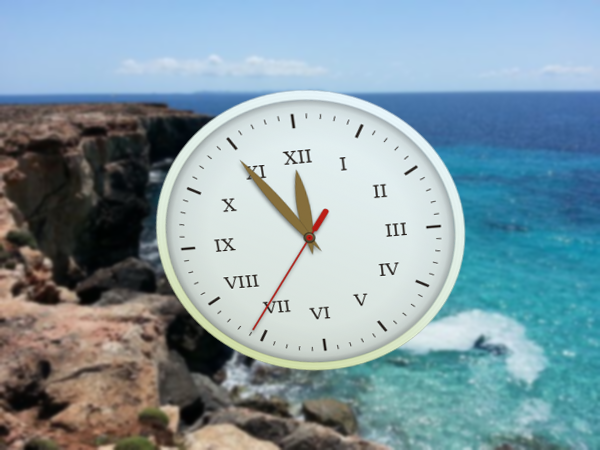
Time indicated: 11:54:36
